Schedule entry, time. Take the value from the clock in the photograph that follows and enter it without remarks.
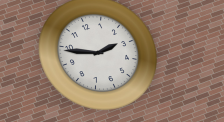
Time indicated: 2:49
